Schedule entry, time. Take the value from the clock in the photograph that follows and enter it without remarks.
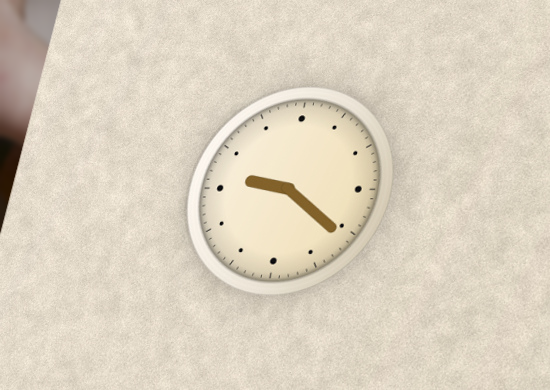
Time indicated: 9:21
